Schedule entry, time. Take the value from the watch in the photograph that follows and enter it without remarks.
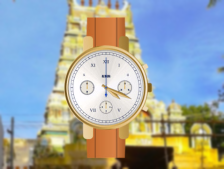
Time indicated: 4:19
